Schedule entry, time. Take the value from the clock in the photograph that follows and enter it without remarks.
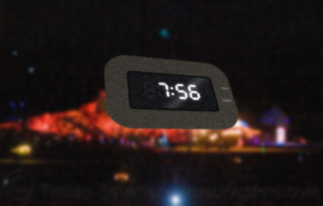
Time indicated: 7:56
